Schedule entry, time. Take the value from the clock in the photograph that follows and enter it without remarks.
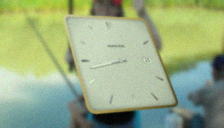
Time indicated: 8:43
